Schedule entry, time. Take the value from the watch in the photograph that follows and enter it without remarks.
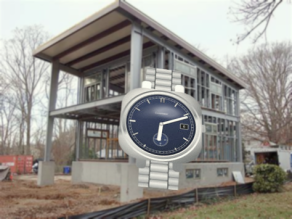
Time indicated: 6:11
